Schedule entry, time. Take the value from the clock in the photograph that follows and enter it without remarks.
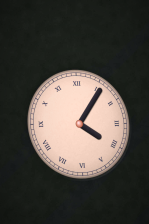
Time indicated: 4:06
